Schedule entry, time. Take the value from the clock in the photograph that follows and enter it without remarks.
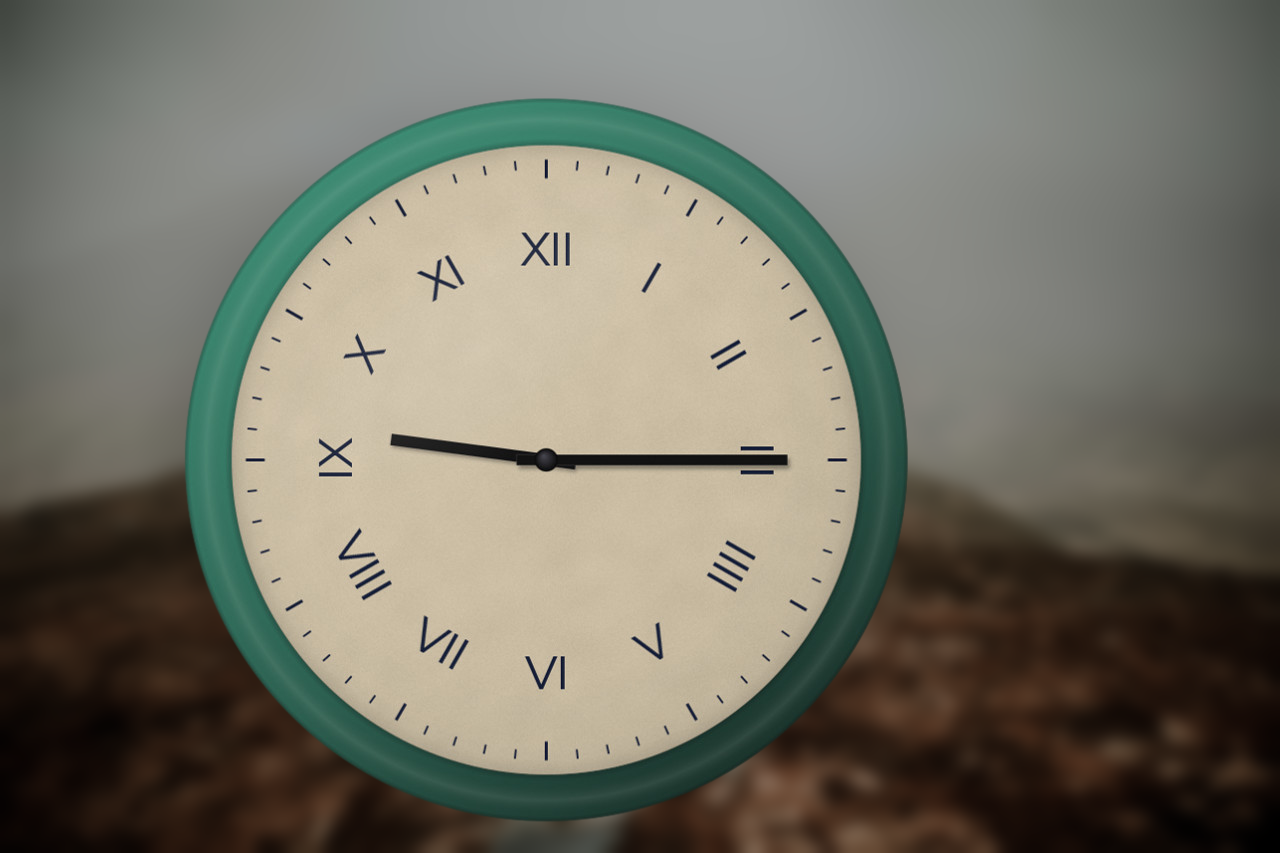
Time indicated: 9:15
